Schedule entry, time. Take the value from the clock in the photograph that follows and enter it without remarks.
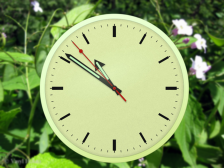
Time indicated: 10:50:53
